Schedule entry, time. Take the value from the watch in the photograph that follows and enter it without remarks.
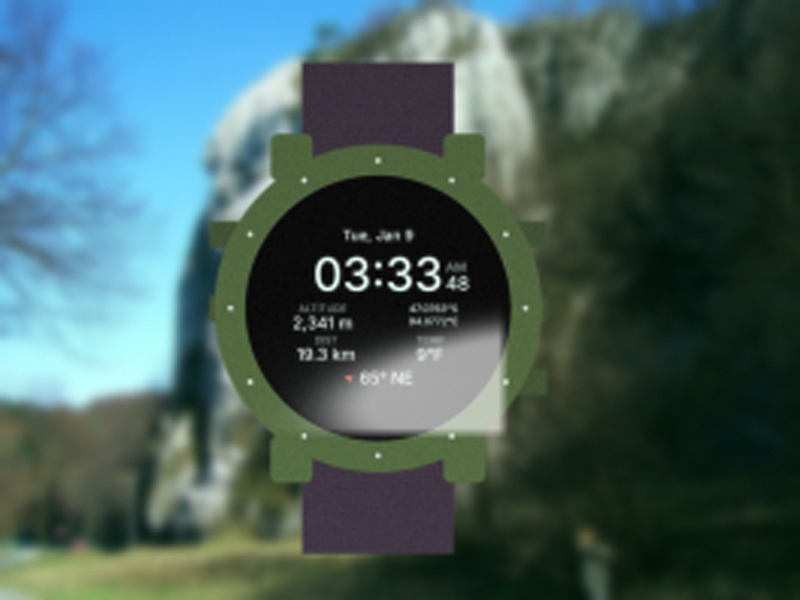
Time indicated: 3:33
